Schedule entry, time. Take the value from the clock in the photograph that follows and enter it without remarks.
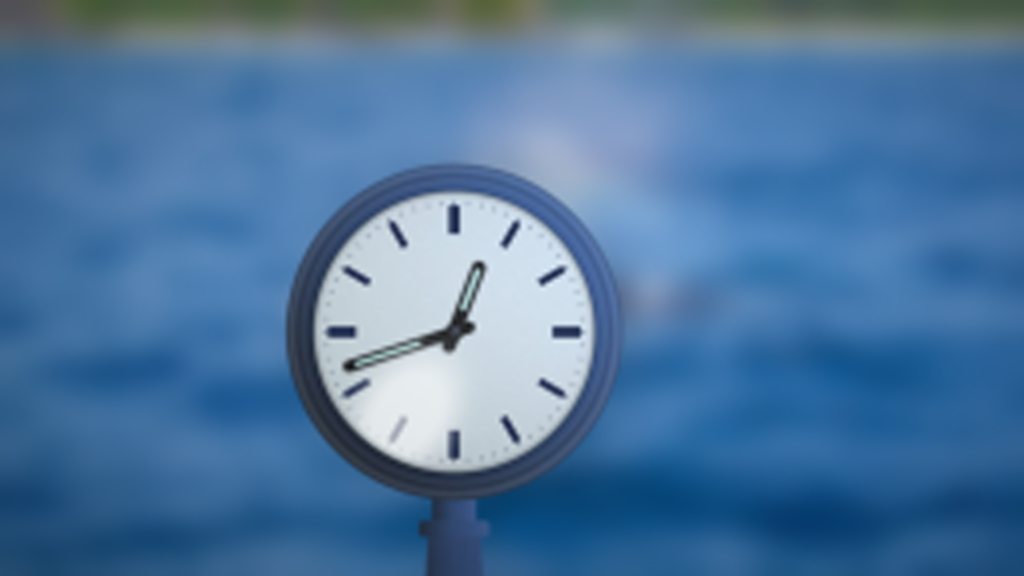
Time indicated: 12:42
